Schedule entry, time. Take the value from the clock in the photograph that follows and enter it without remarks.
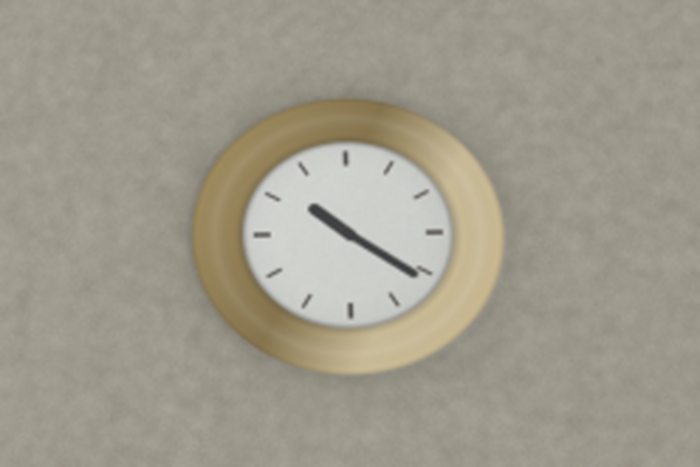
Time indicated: 10:21
